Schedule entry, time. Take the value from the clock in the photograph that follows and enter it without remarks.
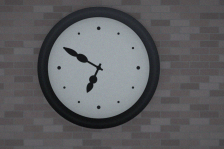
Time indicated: 6:50
